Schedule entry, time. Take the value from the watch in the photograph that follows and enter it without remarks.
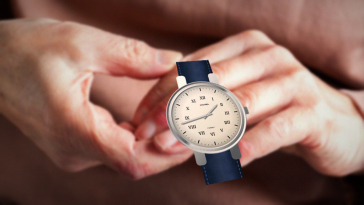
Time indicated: 1:43
